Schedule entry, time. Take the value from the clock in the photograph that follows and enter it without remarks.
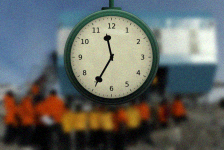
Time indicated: 11:35
